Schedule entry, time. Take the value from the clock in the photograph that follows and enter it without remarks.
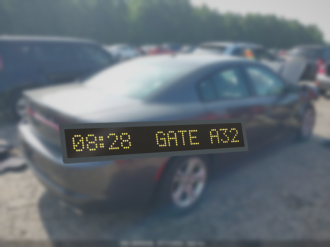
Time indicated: 8:28
